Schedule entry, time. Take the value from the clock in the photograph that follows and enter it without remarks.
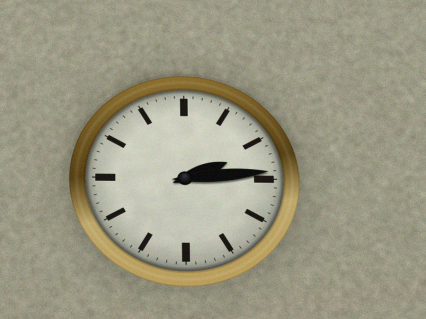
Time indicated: 2:14
